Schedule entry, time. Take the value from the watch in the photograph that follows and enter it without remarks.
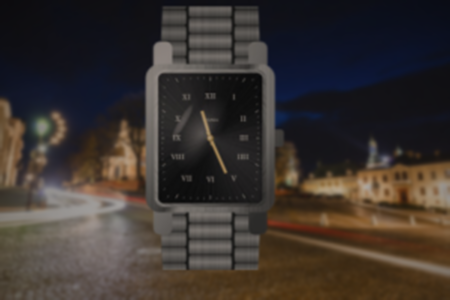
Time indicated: 11:26
